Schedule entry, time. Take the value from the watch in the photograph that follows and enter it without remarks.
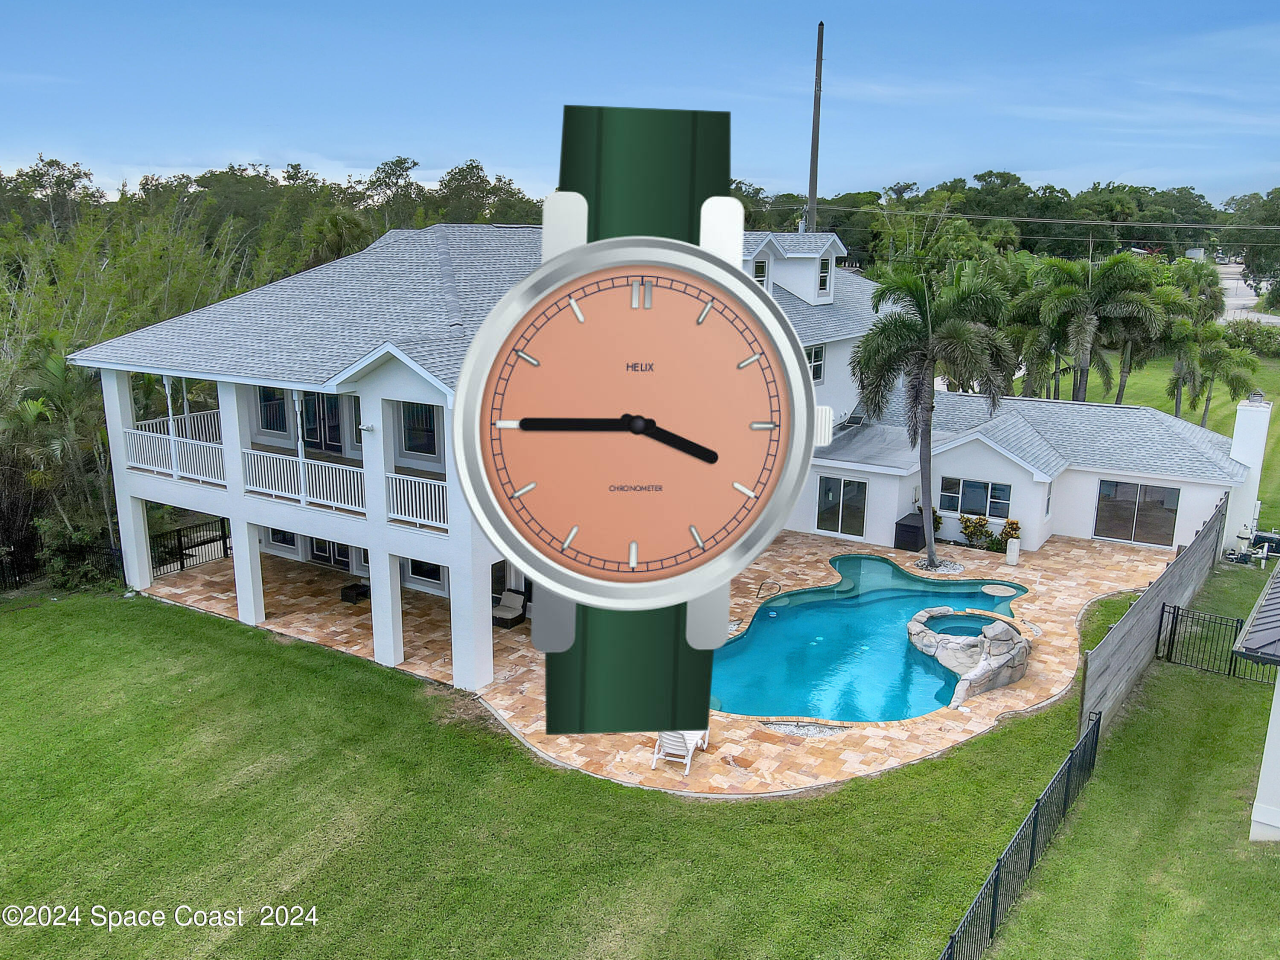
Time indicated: 3:45
